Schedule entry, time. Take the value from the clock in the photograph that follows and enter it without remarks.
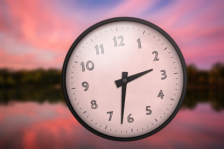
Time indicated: 2:32
